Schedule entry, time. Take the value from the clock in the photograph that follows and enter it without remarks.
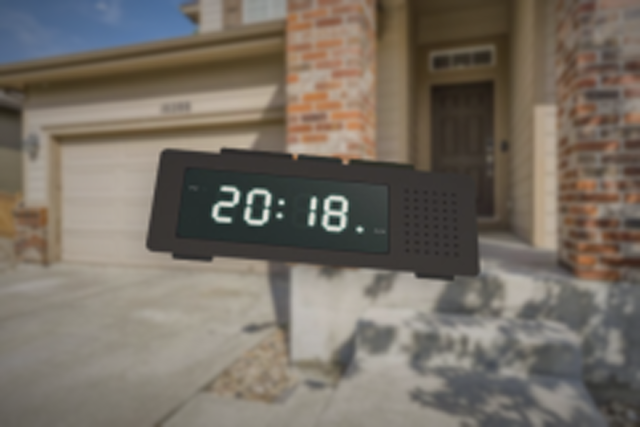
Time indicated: 20:18
